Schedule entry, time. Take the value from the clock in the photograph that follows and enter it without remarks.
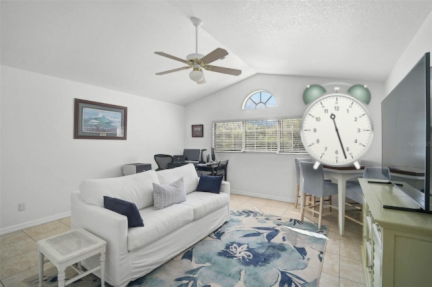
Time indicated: 11:27
